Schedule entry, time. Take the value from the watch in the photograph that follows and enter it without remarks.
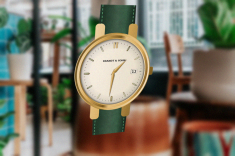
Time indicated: 1:31
